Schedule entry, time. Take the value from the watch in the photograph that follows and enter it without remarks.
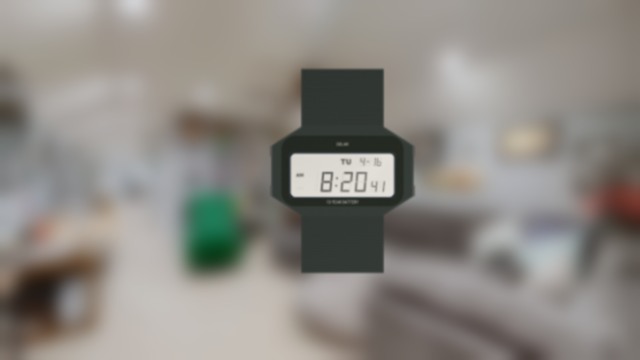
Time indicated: 8:20
